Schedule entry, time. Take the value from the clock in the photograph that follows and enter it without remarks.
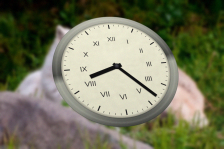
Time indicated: 8:23
